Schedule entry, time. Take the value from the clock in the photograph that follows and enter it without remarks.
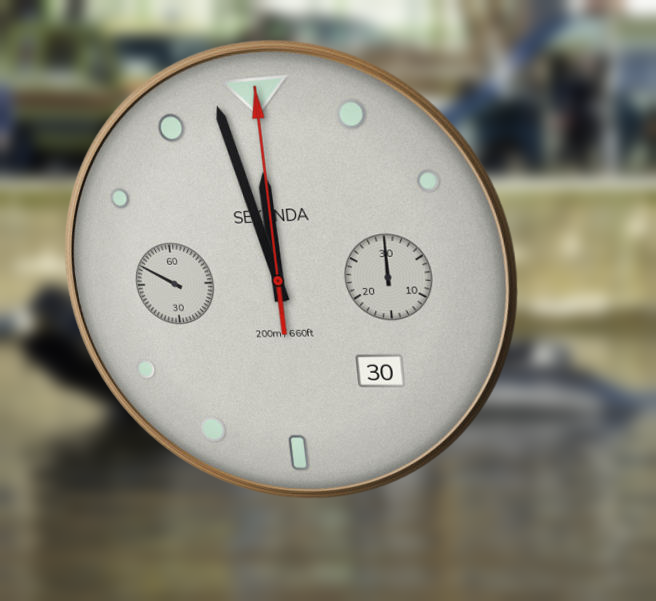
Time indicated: 11:57:50
